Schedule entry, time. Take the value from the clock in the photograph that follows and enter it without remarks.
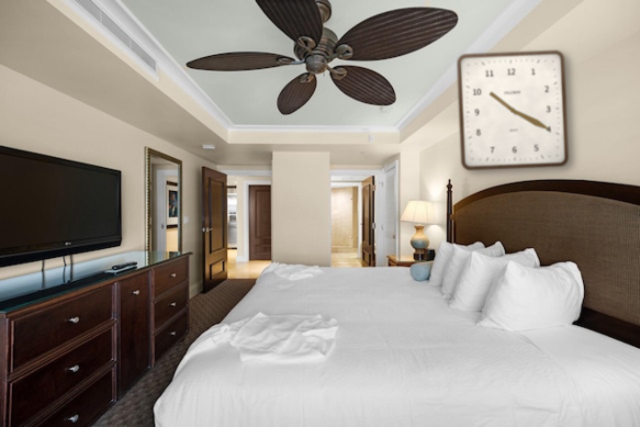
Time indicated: 10:20
